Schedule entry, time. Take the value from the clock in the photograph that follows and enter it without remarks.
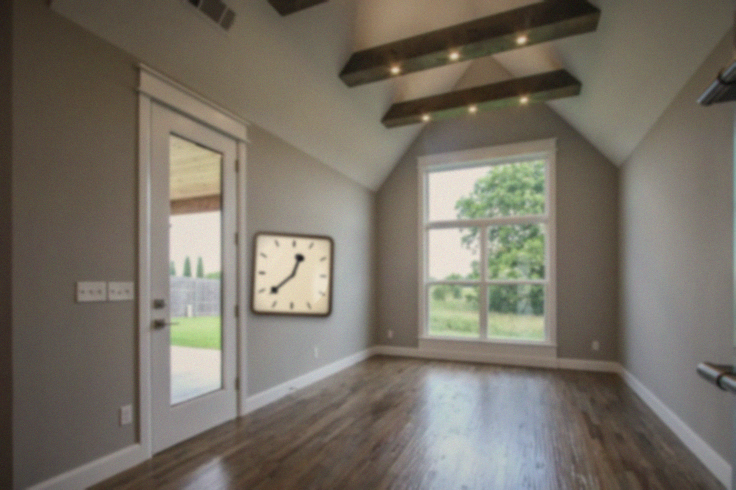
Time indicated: 12:38
